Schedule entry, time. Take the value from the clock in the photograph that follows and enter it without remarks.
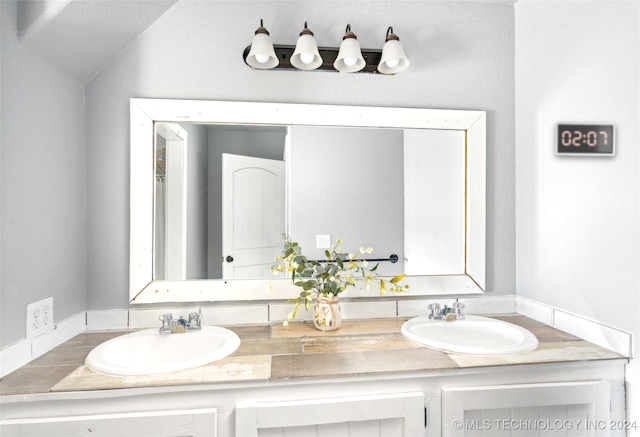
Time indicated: 2:07
